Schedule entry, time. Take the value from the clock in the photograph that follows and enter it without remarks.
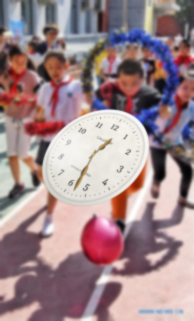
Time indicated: 12:28
